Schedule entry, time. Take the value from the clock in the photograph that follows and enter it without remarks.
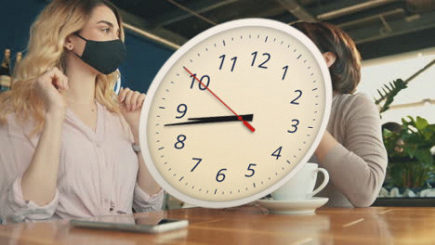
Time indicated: 8:42:50
